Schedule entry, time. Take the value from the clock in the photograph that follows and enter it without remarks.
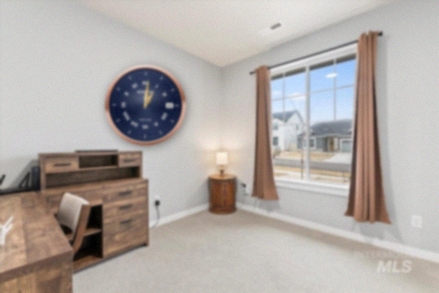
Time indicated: 1:01
